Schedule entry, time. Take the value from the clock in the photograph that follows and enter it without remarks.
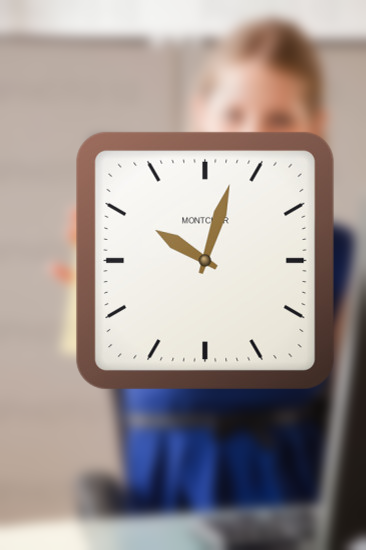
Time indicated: 10:03
